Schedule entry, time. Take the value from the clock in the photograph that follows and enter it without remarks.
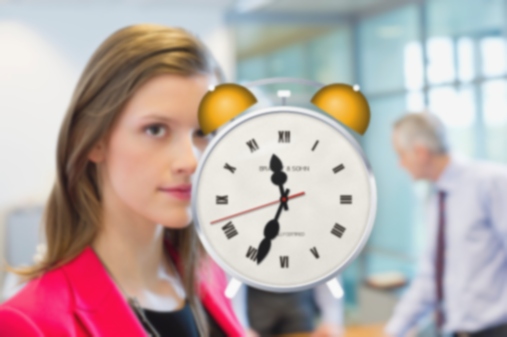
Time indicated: 11:33:42
